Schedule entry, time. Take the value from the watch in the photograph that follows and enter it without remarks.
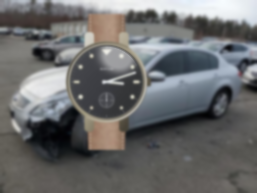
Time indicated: 3:12
